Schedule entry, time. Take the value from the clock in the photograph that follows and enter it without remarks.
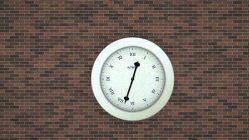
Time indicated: 12:33
